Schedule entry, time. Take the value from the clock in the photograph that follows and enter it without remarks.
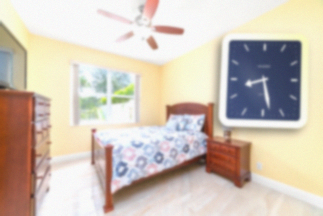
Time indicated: 8:28
